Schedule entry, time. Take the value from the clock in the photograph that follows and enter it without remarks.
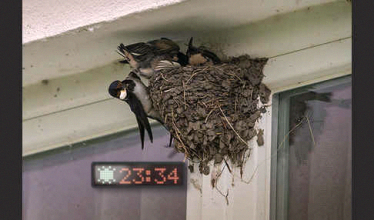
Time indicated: 23:34
